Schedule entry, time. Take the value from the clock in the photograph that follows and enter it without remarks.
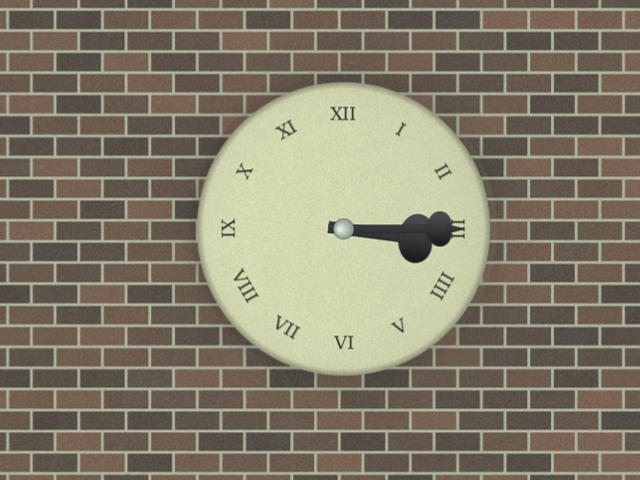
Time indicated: 3:15
